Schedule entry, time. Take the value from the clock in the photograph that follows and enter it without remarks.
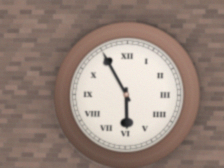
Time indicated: 5:55
